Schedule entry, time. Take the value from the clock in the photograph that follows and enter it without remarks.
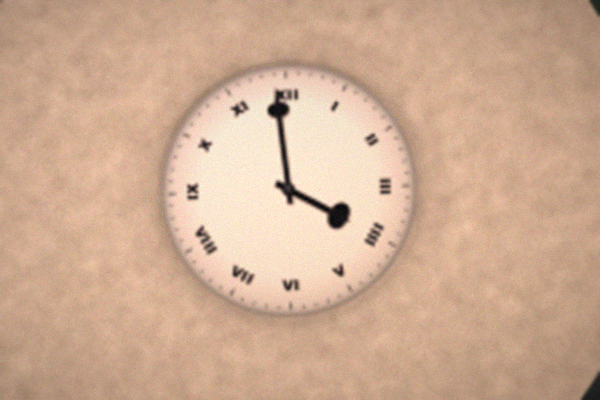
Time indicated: 3:59
